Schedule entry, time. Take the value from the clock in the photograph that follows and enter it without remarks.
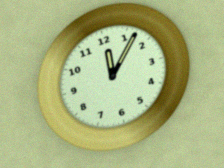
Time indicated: 12:07
